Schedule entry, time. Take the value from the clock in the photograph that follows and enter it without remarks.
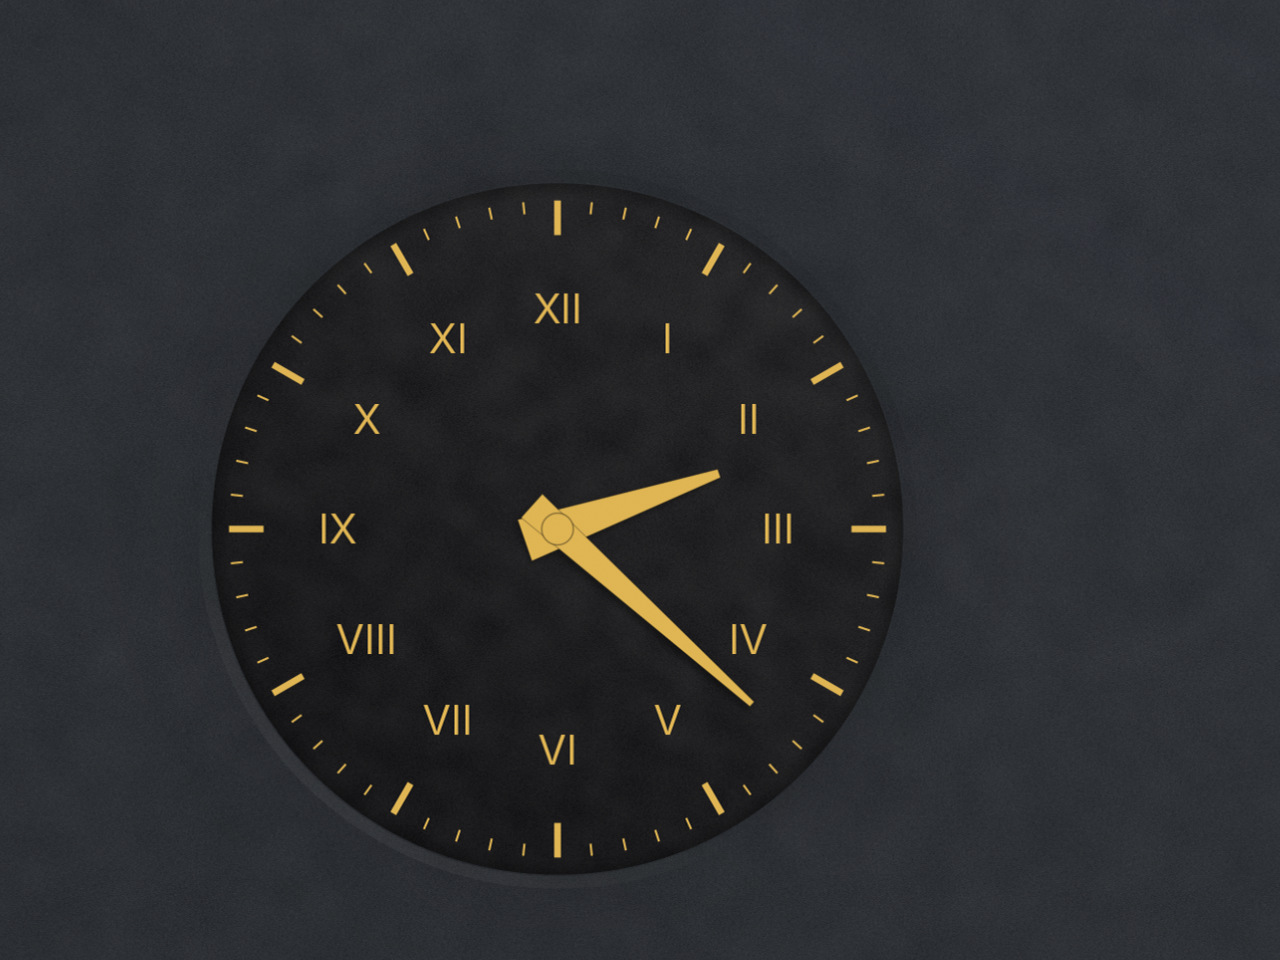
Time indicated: 2:22
